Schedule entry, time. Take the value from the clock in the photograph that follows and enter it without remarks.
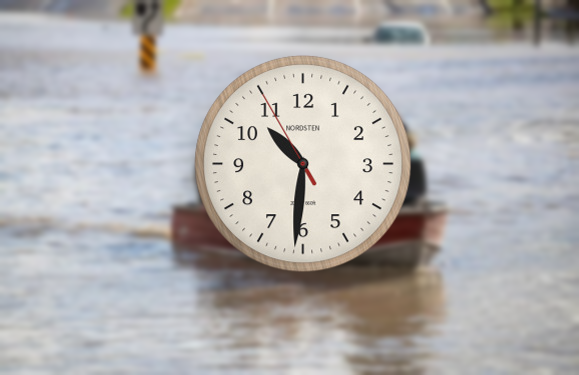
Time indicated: 10:30:55
